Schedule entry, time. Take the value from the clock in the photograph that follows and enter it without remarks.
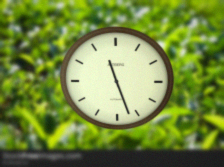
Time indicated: 11:27
